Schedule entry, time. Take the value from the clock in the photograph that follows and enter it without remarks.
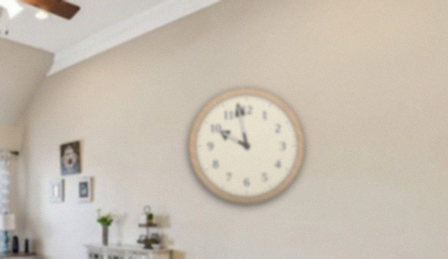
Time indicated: 9:58
